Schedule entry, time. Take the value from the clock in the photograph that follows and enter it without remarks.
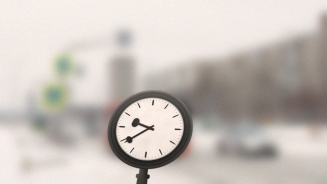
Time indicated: 9:39
